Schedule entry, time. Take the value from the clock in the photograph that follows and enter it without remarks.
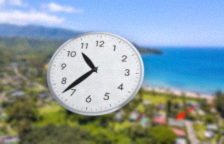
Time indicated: 10:37
